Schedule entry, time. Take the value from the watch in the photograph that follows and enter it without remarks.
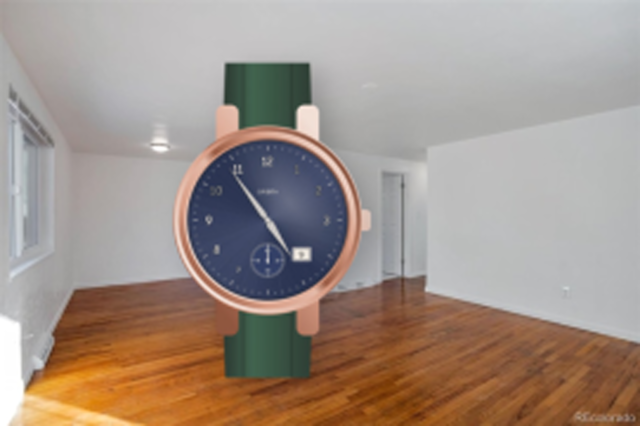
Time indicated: 4:54
